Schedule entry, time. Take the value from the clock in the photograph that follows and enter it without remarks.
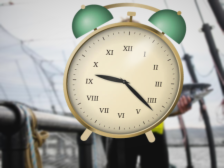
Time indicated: 9:22
